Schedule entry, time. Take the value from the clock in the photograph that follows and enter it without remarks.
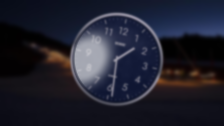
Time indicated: 1:29
